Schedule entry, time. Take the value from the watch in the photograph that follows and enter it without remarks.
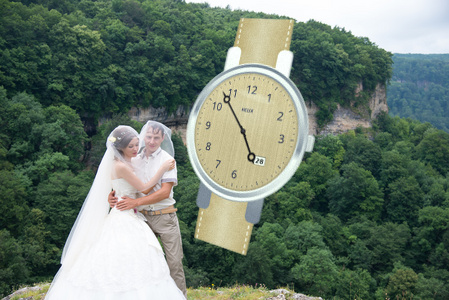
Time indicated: 4:53
